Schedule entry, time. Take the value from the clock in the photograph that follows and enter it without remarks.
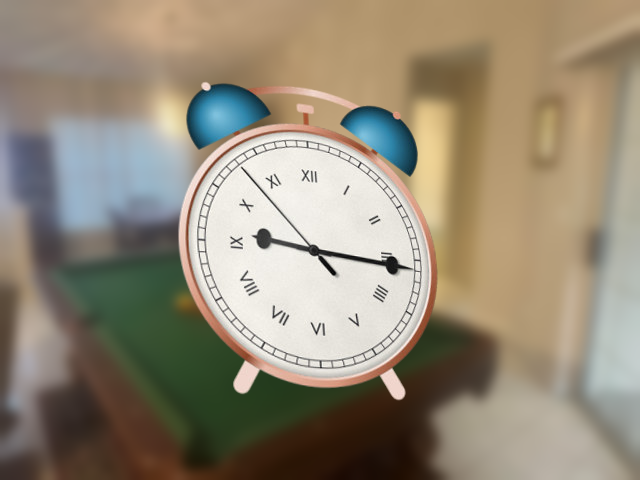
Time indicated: 9:15:53
